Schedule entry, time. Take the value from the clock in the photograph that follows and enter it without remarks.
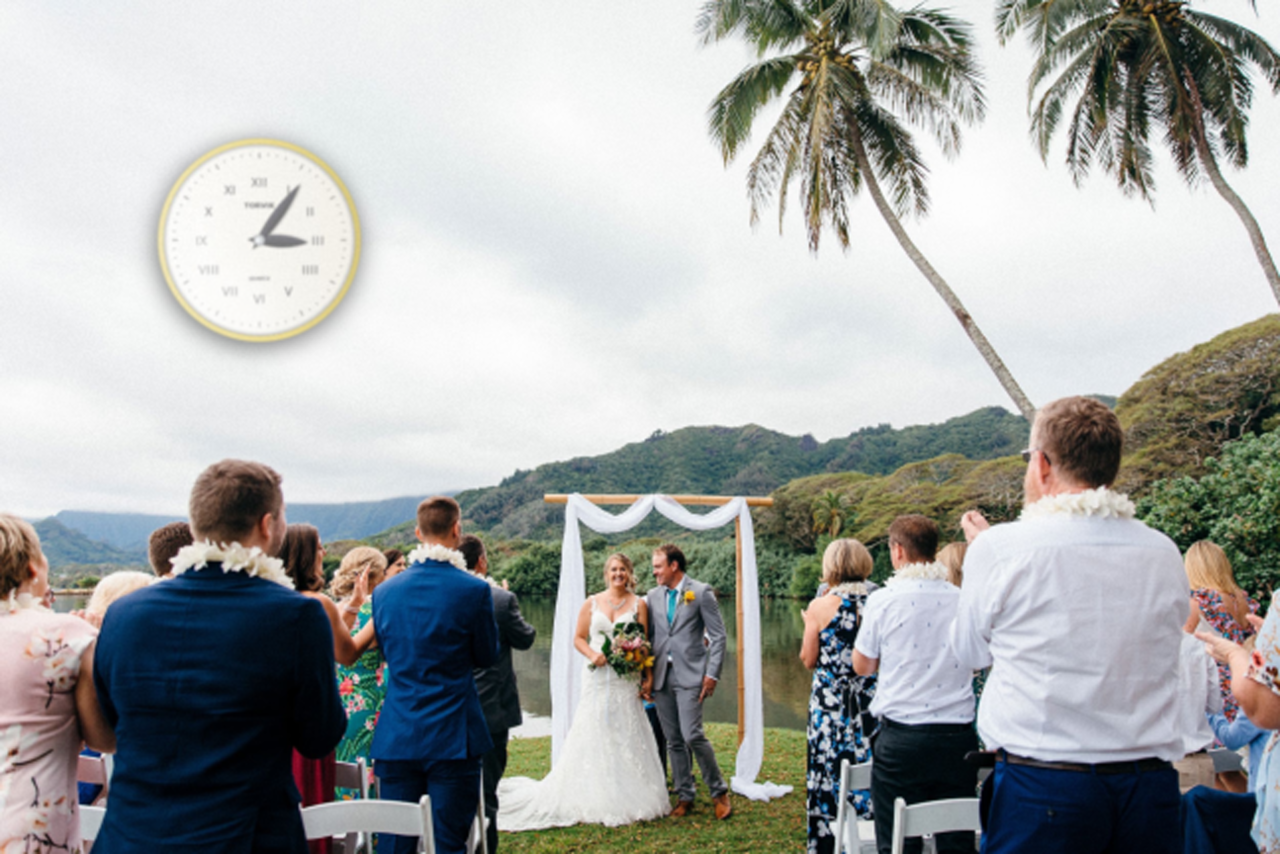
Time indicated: 3:06
